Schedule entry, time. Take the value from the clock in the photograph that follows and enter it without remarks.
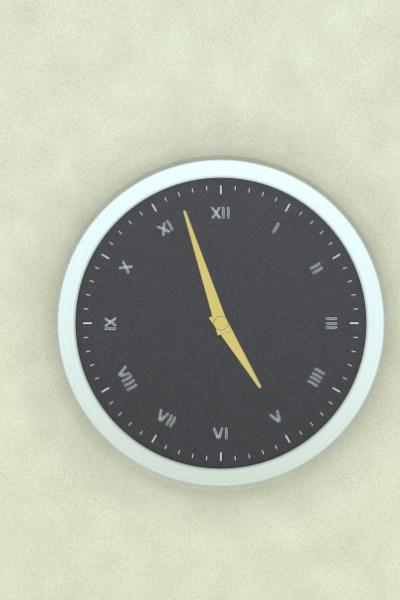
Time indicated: 4:57
